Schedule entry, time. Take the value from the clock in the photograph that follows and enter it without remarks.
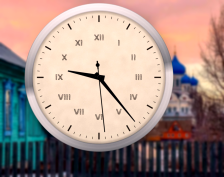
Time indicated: 9:23:29
